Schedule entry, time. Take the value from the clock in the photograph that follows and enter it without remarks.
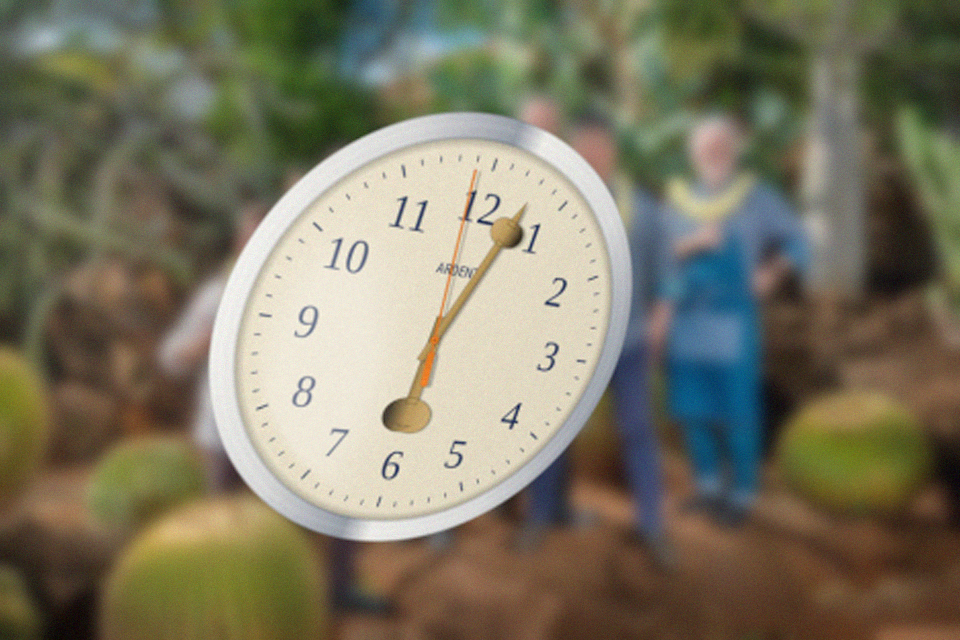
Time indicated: 6:02:59
